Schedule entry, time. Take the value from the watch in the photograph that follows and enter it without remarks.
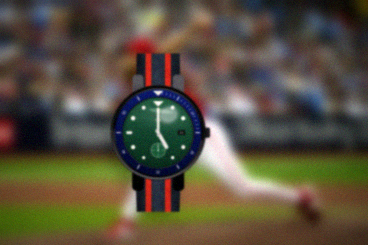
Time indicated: 5:00
